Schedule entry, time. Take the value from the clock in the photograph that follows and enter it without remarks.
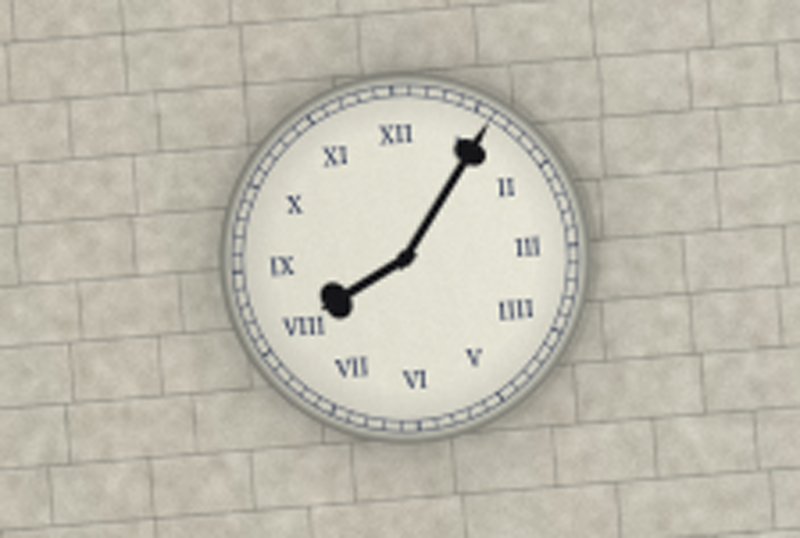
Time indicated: 8:06
